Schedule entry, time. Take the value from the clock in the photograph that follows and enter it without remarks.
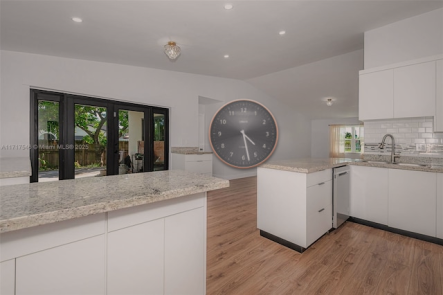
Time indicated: 4:28
